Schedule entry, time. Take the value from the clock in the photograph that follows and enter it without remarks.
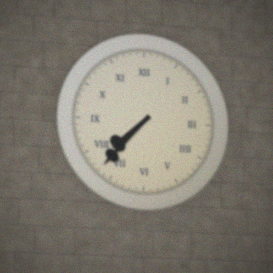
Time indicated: 7:37
